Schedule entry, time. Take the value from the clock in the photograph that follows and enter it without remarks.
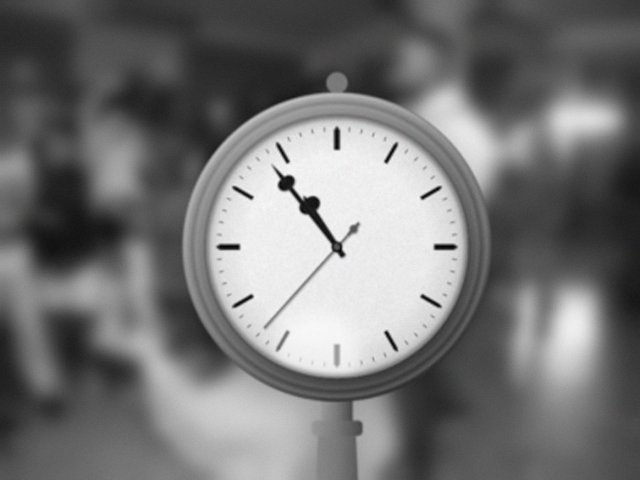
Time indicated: 10:53:37
